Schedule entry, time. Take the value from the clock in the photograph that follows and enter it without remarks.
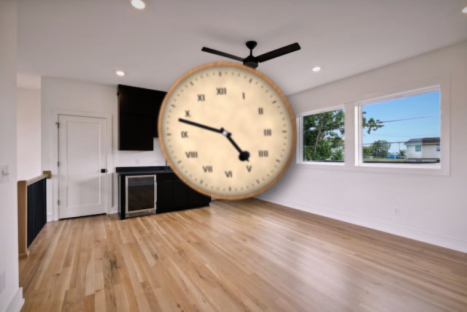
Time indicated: 4:48
